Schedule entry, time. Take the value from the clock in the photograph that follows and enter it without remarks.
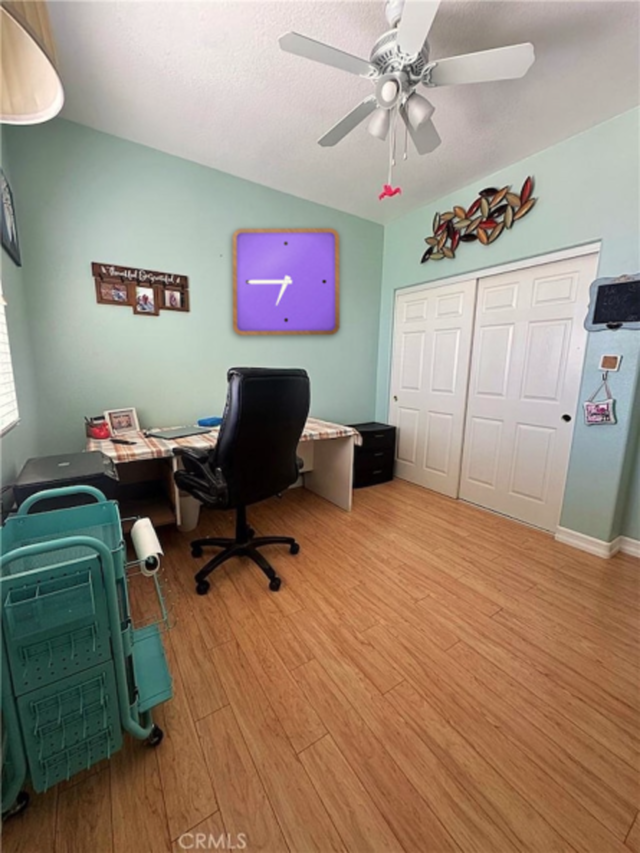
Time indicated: 6:45
